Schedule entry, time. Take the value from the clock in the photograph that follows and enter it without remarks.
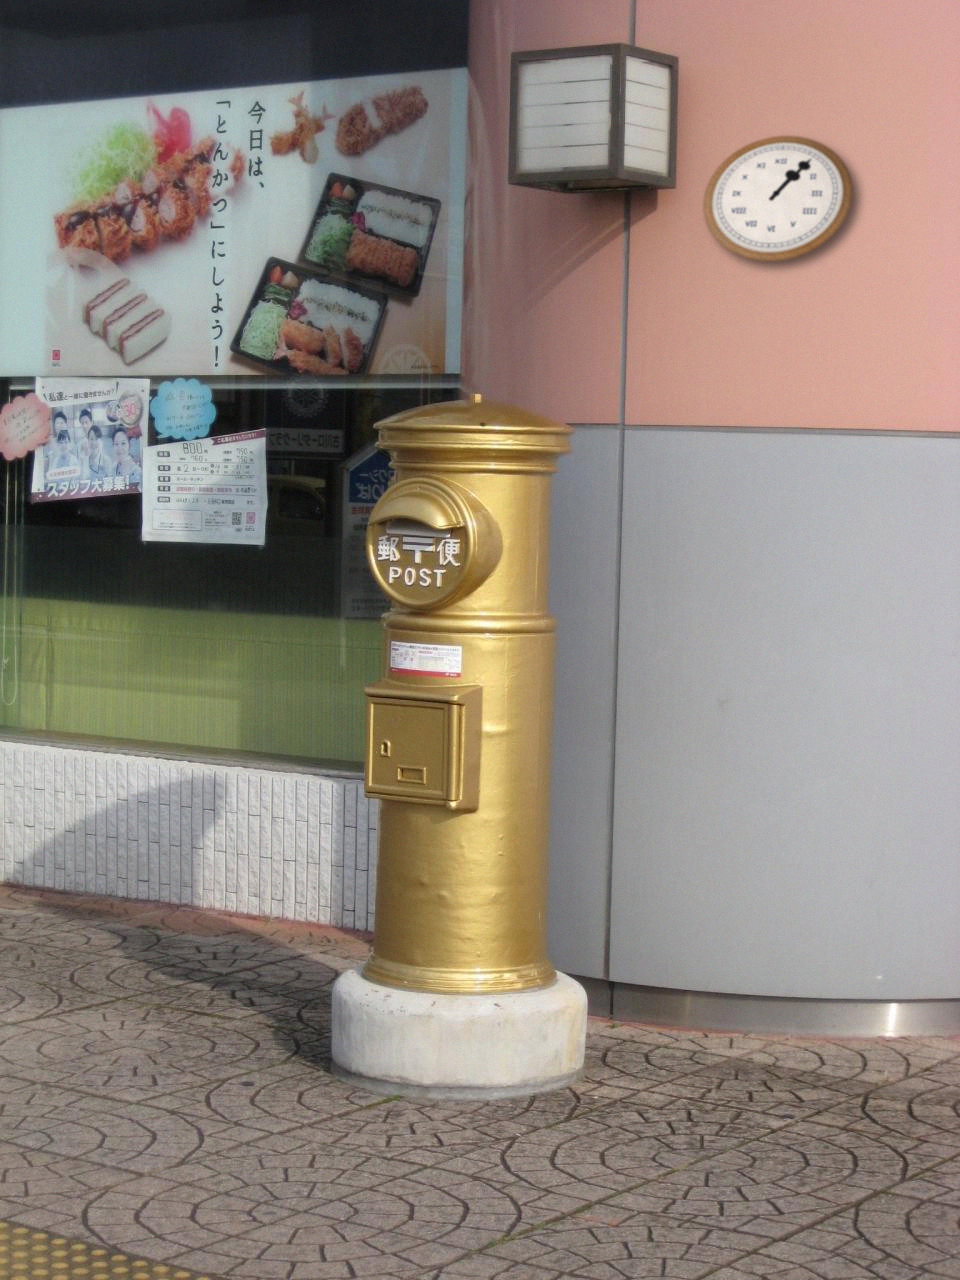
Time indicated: 1:06
